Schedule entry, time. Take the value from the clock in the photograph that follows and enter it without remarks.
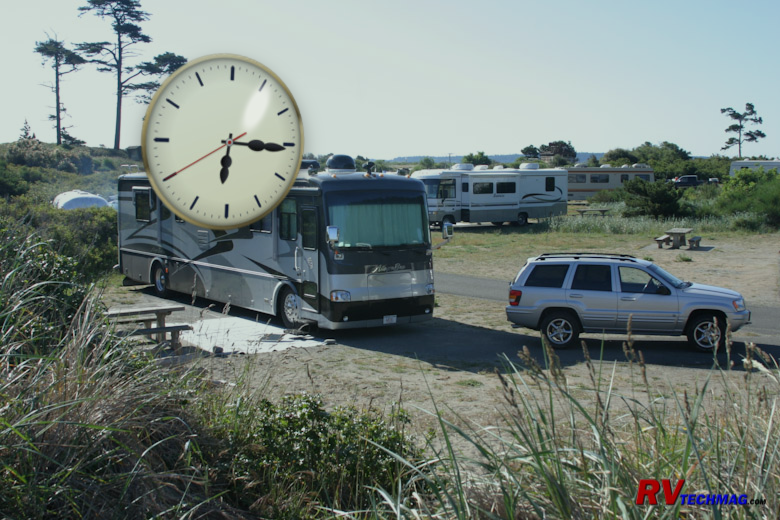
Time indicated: 6:15:40
